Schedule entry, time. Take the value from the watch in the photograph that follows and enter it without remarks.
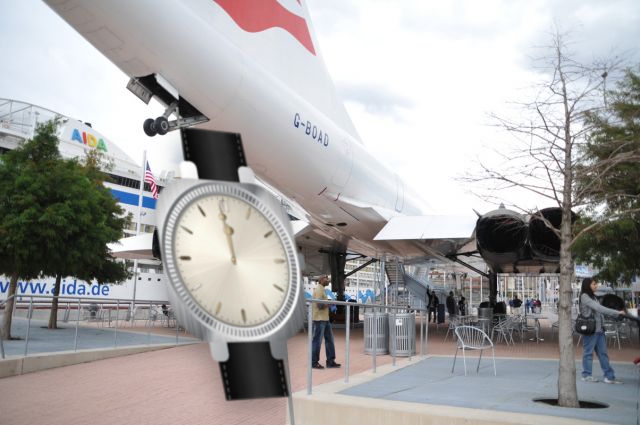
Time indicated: 11:59
